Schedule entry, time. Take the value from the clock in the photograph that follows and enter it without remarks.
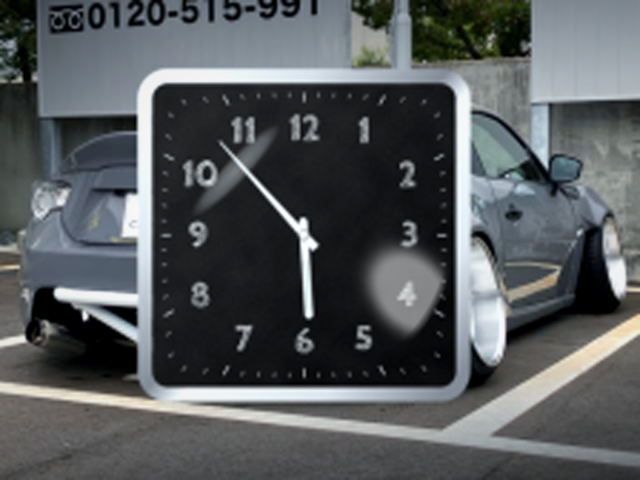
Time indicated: 5:53
